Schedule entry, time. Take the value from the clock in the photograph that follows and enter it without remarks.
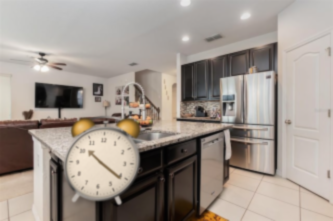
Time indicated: 10:21
